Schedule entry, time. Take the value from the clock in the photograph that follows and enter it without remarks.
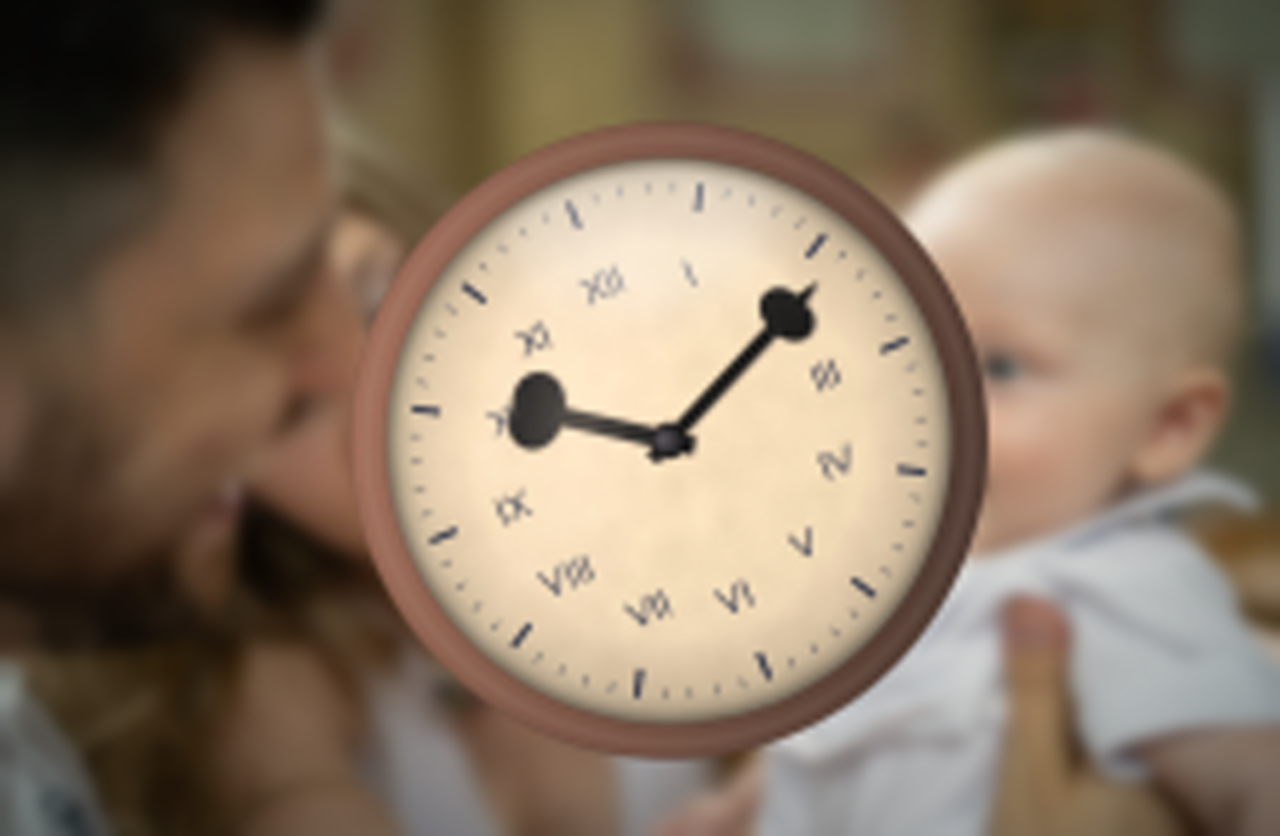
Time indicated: 10:11
